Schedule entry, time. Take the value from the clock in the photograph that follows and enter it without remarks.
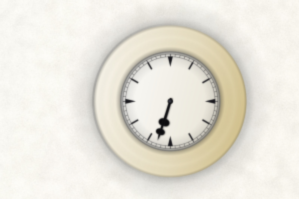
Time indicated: 6:33
